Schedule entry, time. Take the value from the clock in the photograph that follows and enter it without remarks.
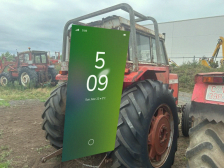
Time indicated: 5:09
